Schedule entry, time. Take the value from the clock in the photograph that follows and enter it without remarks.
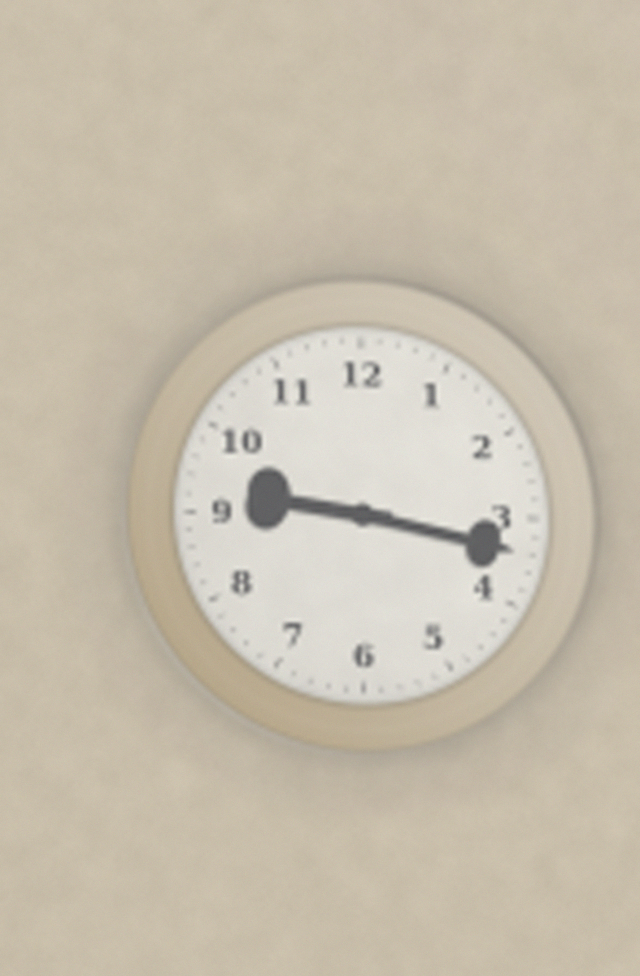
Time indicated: 9:17
